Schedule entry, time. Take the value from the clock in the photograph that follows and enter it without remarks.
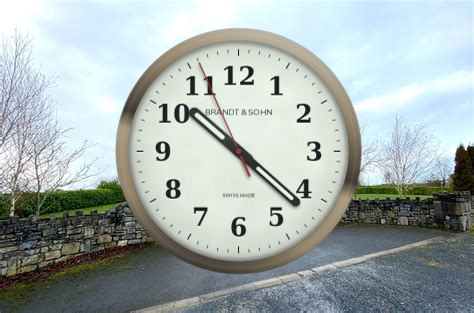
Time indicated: 10:21:56
